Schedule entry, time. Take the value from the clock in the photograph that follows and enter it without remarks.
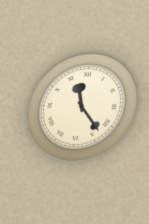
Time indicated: 11:23
